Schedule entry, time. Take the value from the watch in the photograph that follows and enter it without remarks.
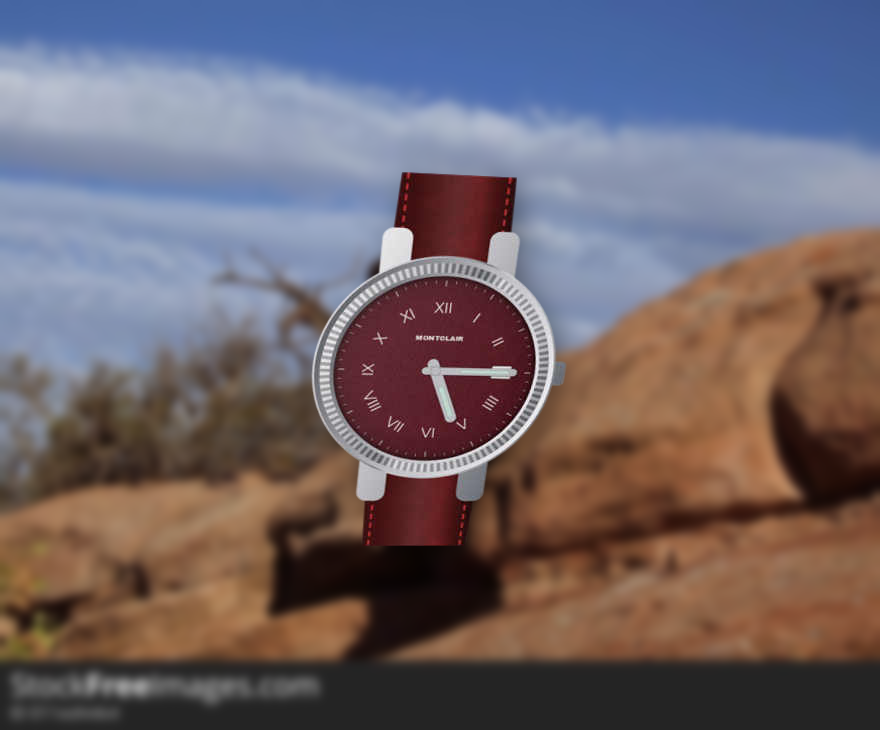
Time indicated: 5:15
